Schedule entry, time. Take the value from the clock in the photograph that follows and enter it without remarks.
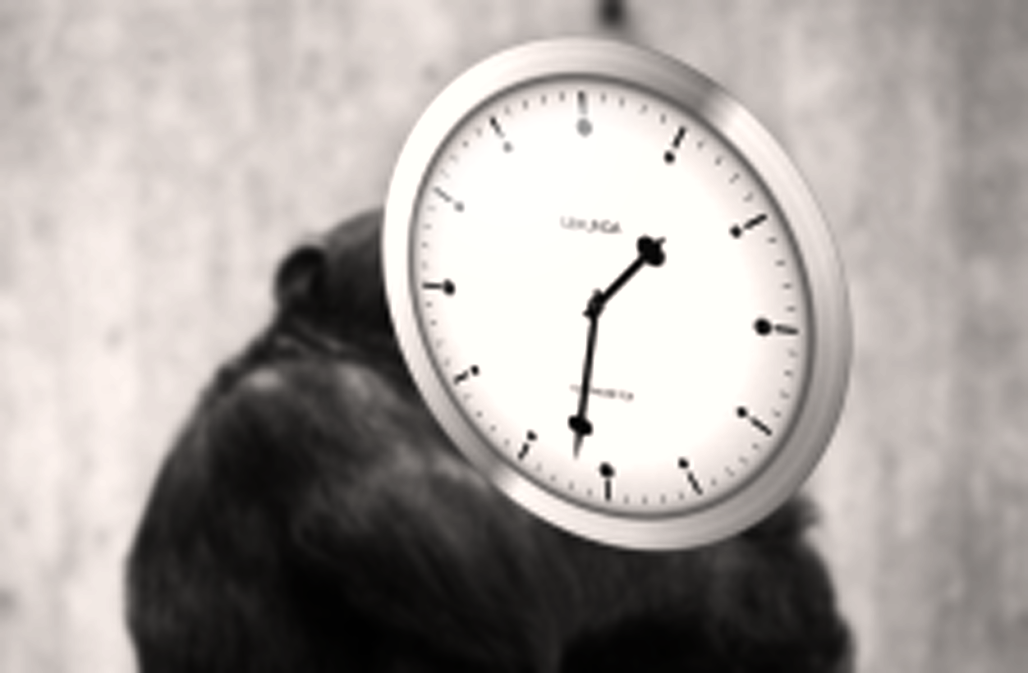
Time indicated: 1:32
